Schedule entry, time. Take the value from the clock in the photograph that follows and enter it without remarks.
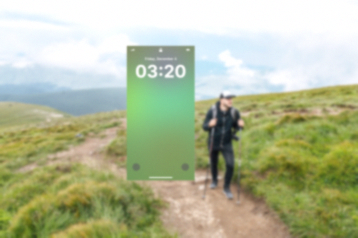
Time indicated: 3:20
